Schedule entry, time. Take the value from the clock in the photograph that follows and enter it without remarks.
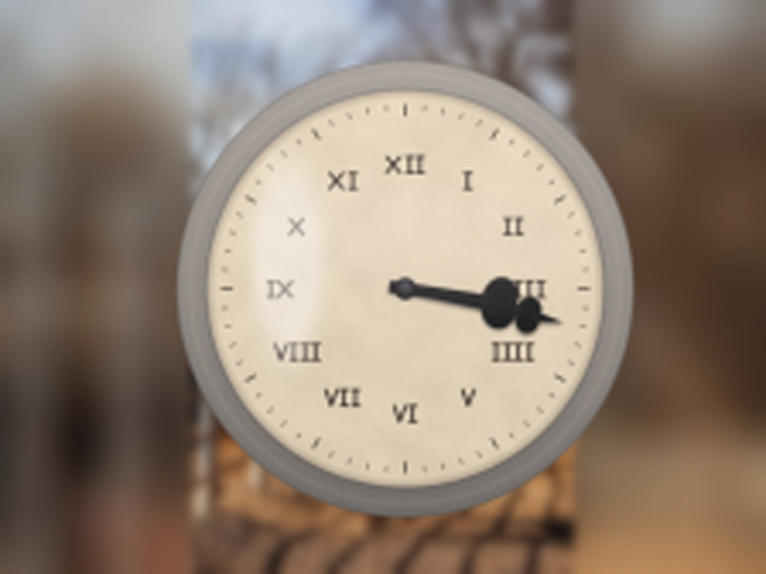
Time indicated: 3:17
